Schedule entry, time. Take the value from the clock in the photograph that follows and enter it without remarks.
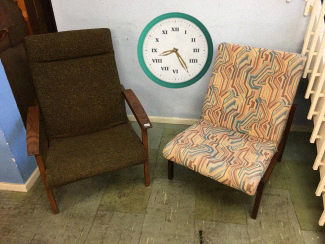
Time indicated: 8:25
